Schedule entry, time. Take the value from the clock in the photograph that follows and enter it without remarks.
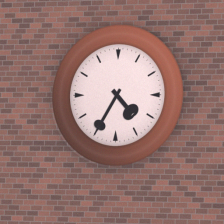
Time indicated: 4:35
